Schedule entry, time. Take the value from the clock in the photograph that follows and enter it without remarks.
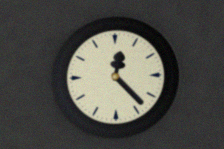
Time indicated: 12:23
